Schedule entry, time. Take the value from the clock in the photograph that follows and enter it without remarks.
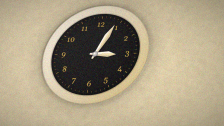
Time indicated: 3:04
